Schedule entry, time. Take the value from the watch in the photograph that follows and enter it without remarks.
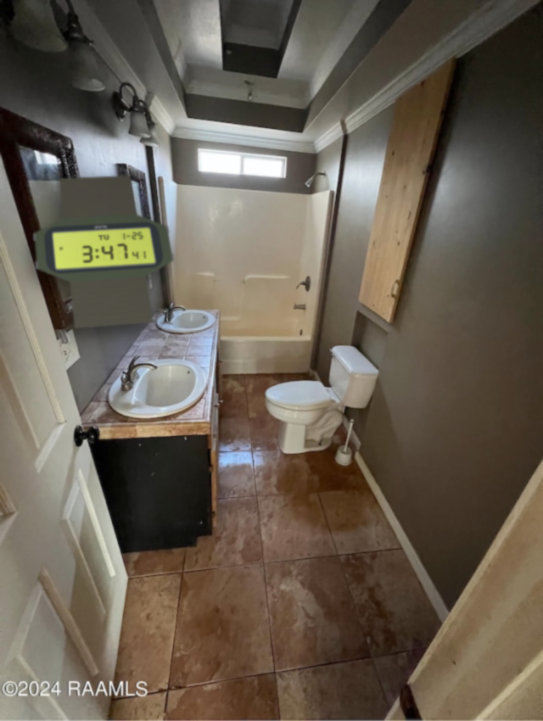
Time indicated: 3:47
